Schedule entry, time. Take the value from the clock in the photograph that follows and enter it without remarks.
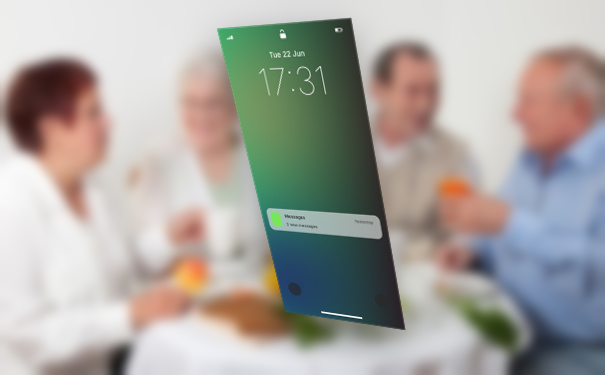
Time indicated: 17:31
